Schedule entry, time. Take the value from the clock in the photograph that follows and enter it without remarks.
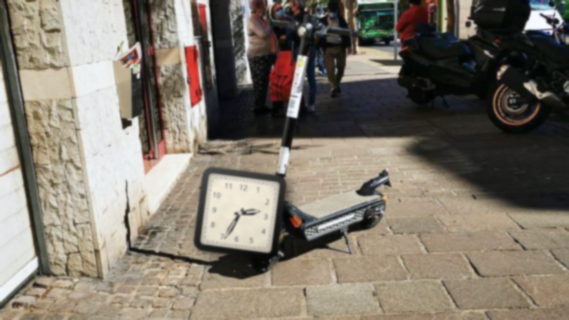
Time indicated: 2:34
